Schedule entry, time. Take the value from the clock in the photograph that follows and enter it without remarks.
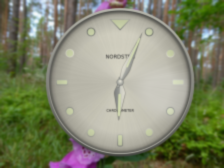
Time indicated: 6:04
